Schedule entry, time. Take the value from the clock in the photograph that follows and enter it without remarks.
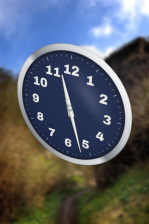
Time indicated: 11:27
